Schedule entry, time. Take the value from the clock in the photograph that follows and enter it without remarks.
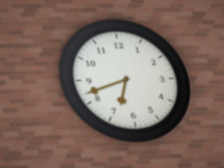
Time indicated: 6:42
